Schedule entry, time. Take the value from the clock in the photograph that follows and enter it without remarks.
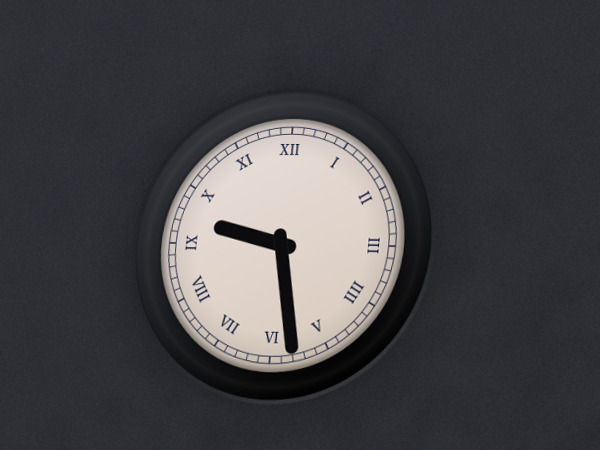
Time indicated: 9:28
